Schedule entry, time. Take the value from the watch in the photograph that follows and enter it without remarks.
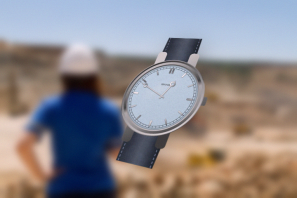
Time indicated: 12:49
